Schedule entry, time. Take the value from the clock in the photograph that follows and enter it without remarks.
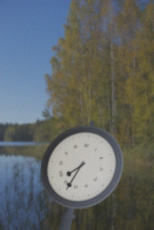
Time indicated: 7:33
